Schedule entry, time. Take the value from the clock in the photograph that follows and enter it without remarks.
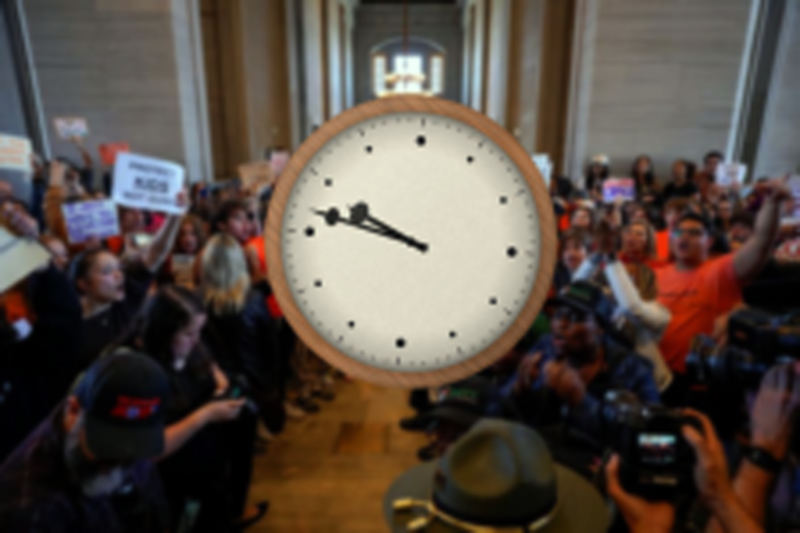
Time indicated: 9:47
